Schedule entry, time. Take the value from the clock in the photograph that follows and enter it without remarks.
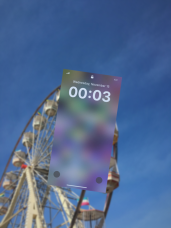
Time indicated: 0:03
